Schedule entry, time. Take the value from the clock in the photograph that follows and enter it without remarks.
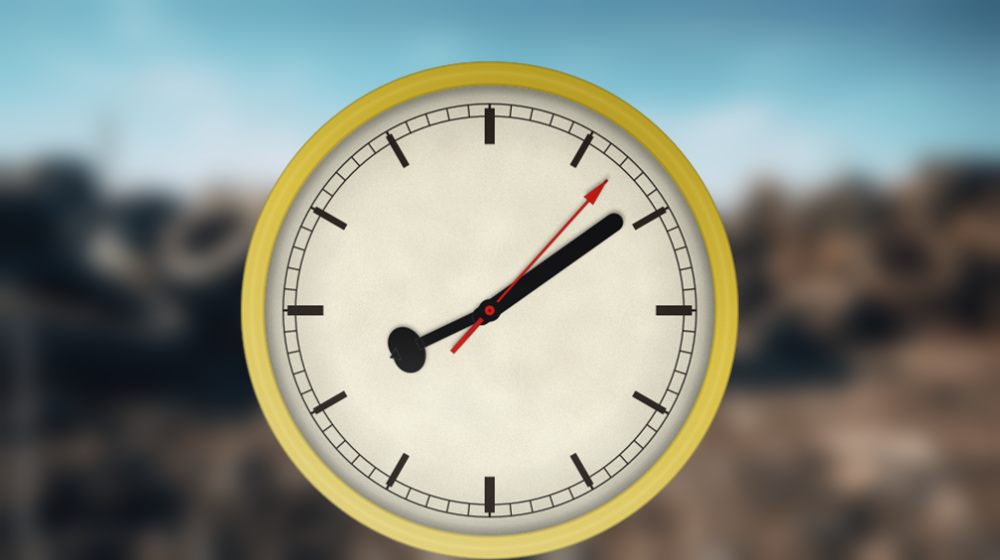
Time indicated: 8:09:07
